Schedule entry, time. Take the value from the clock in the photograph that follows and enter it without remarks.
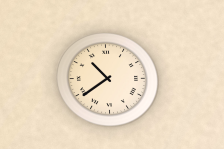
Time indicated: 10:39
